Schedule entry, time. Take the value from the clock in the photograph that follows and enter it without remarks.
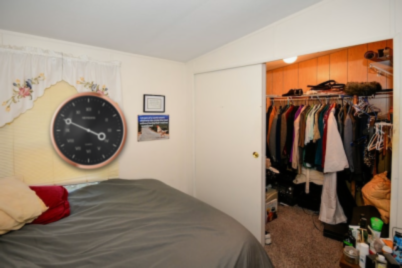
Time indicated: 3:49
